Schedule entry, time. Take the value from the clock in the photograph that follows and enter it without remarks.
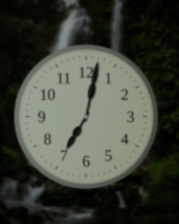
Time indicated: 7:02
